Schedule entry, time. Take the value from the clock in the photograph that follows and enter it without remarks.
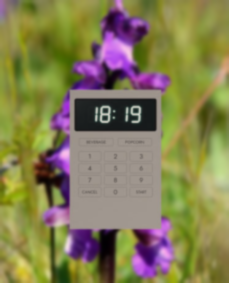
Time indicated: 18:19
